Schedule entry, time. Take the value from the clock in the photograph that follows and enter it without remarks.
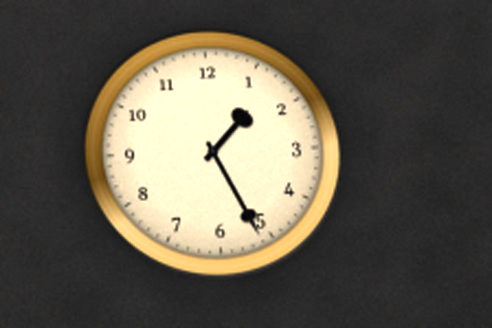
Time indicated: 1:26
